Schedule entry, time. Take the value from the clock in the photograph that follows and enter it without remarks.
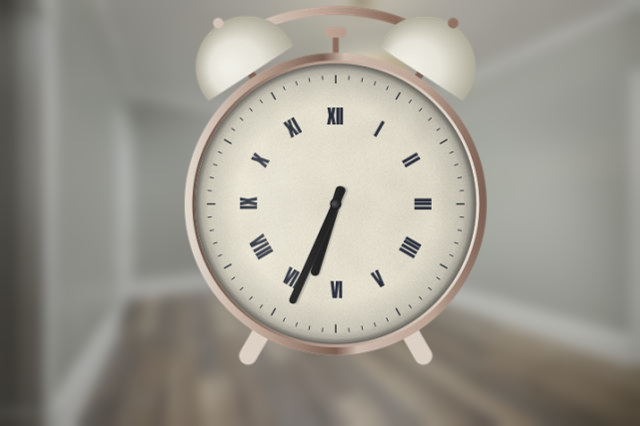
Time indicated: 6:34
